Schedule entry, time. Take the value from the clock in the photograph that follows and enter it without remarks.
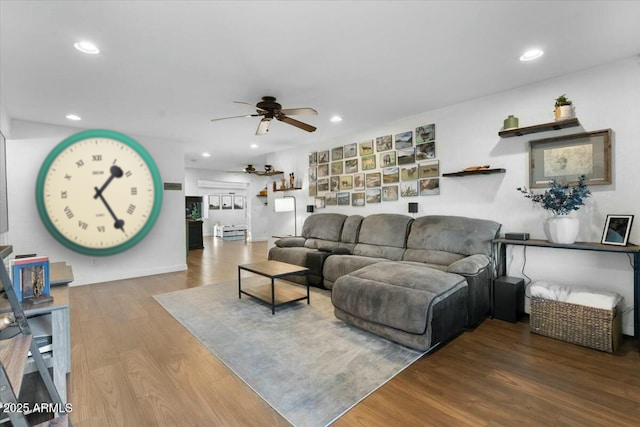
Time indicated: 1:25
